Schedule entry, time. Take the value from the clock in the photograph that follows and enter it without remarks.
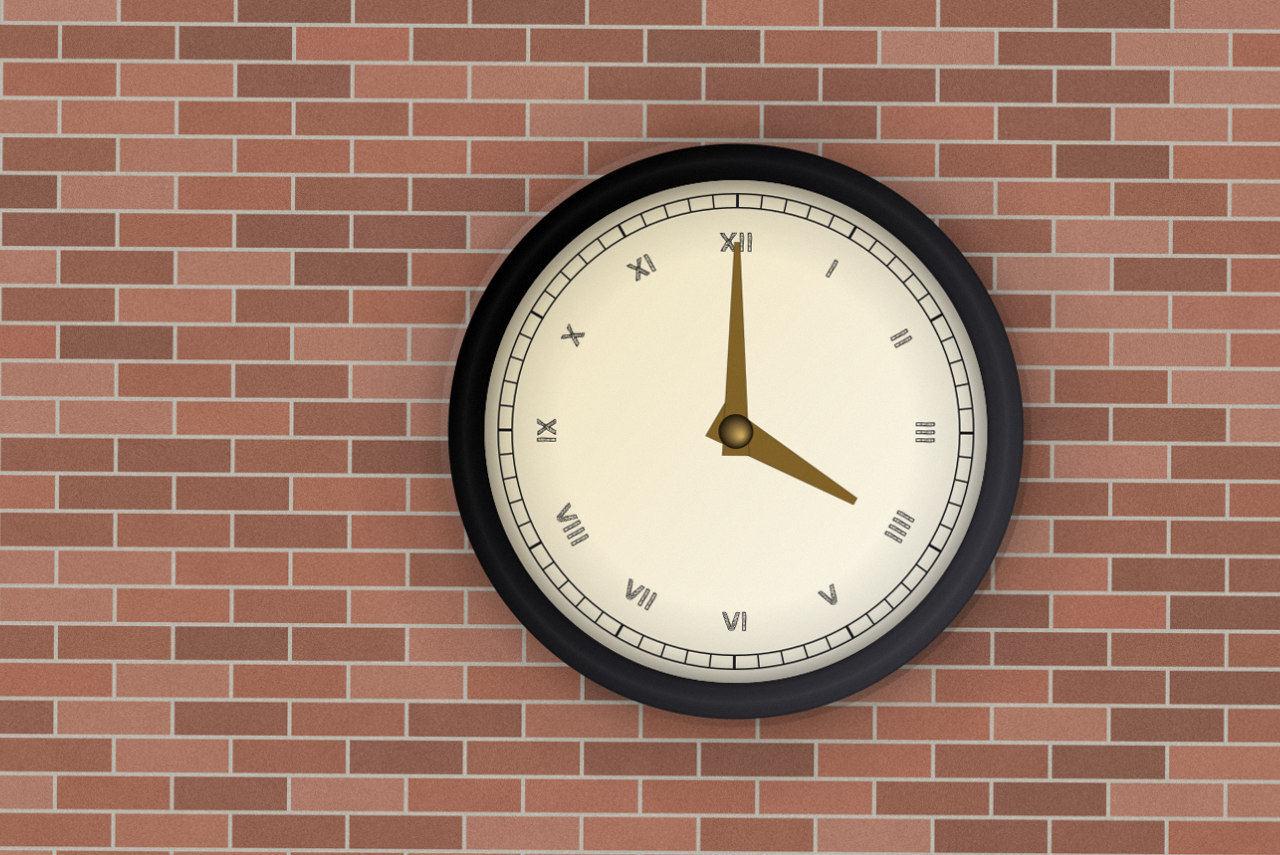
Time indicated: 4:00
